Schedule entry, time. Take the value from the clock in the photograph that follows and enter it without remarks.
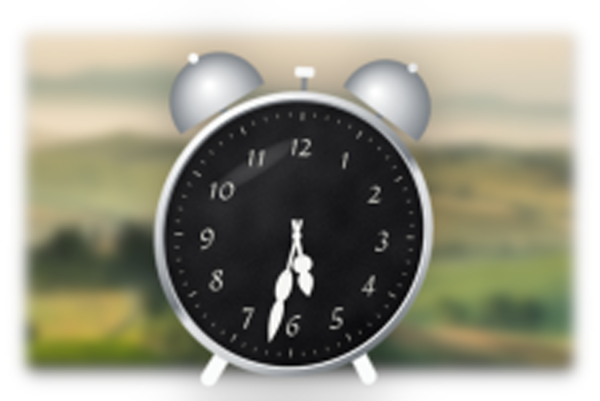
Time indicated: 5:32
